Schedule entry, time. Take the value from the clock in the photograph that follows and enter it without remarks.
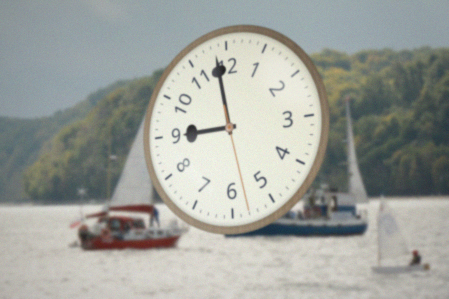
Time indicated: 8:58:28
